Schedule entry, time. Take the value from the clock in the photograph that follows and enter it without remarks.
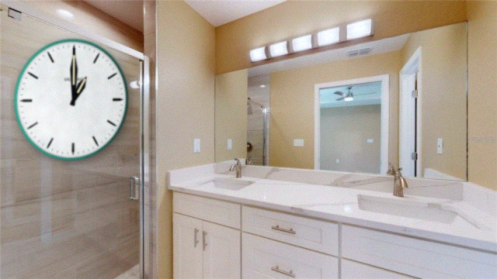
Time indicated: 1:00
